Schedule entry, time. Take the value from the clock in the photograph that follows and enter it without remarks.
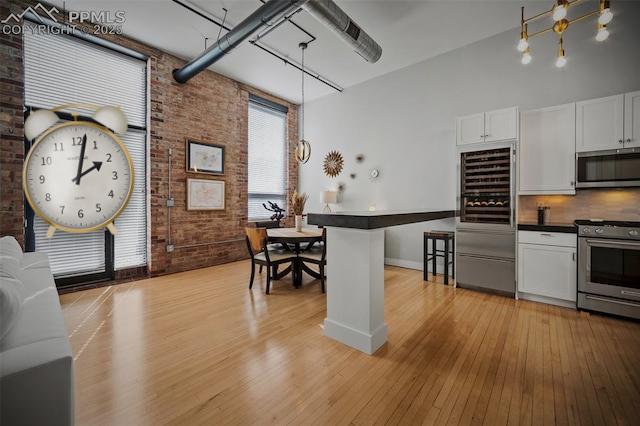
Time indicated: 2:02
